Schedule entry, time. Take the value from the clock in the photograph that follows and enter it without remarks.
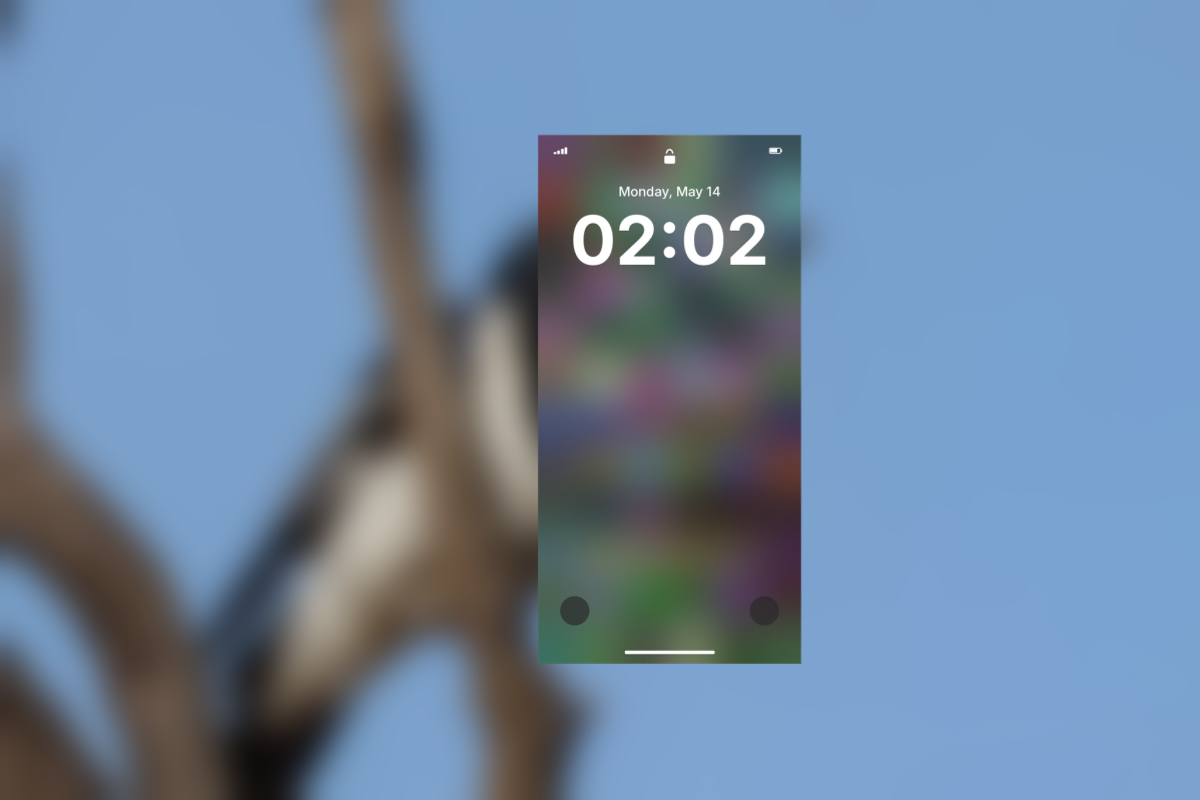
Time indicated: 2:02
